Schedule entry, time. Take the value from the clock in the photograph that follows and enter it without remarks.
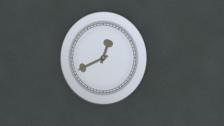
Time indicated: 12:41
